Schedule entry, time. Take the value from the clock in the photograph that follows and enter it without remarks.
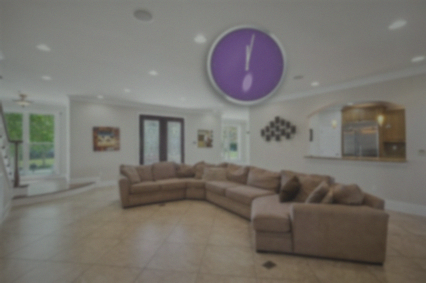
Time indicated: 12:02
